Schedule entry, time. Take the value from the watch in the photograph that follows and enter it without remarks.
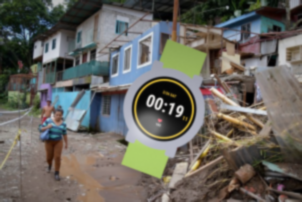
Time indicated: 0:19
